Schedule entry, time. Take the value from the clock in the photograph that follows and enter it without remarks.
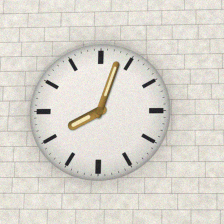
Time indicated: 8:03
